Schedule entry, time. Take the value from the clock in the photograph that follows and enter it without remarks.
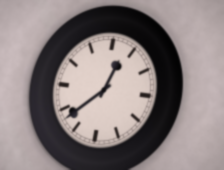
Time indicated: 12:38
